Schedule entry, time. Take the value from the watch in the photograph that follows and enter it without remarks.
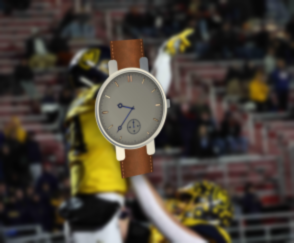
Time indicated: 9:37
